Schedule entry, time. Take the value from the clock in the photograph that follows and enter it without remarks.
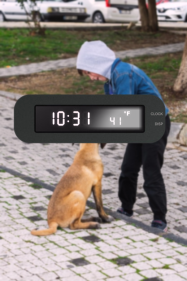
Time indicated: 10:31
